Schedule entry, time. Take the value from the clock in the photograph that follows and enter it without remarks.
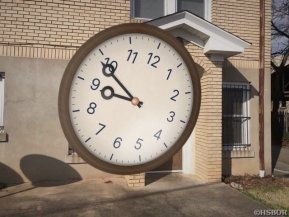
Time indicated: 8:49
